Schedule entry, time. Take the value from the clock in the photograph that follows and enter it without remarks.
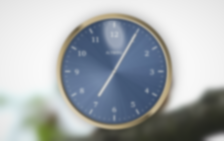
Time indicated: 7:05
